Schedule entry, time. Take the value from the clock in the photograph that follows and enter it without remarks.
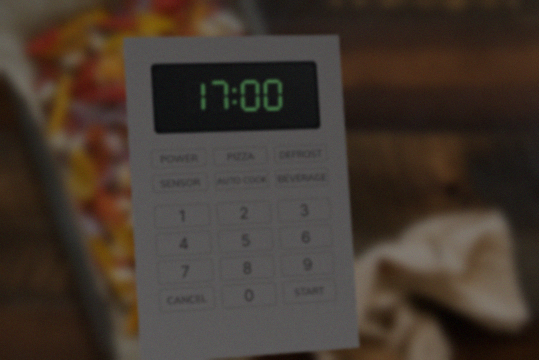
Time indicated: 17:00
